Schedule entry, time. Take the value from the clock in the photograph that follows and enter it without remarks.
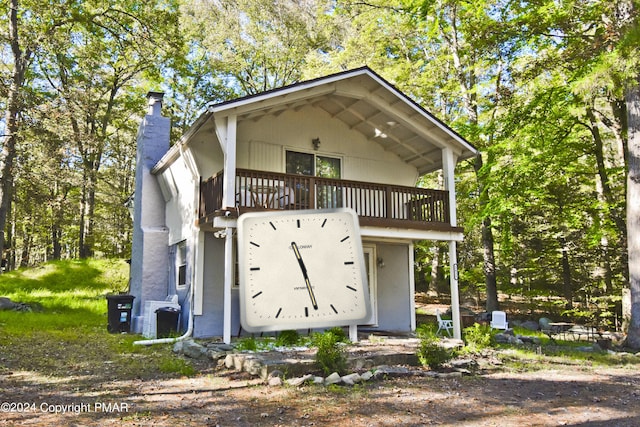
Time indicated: 11:28
